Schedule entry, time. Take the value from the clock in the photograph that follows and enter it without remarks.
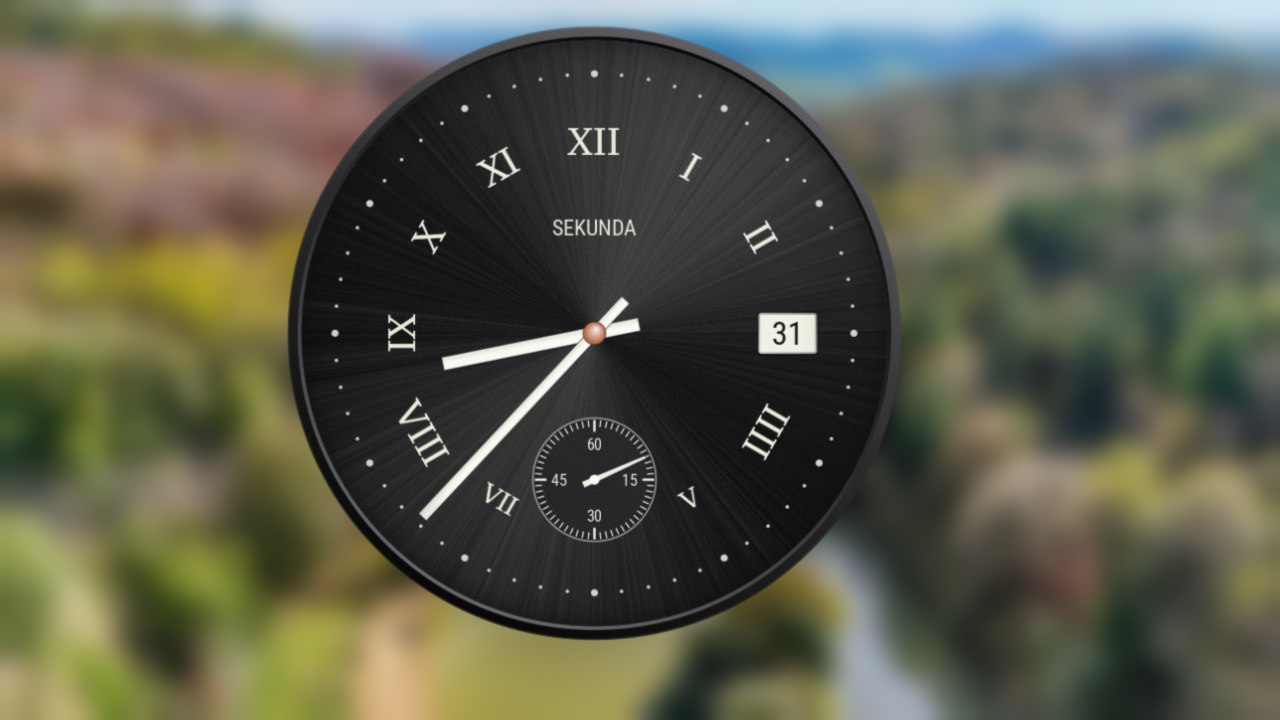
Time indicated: 8:37:11
